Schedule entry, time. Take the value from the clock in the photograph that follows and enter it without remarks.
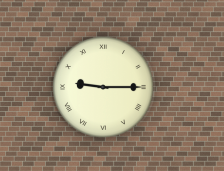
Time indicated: 9:15
